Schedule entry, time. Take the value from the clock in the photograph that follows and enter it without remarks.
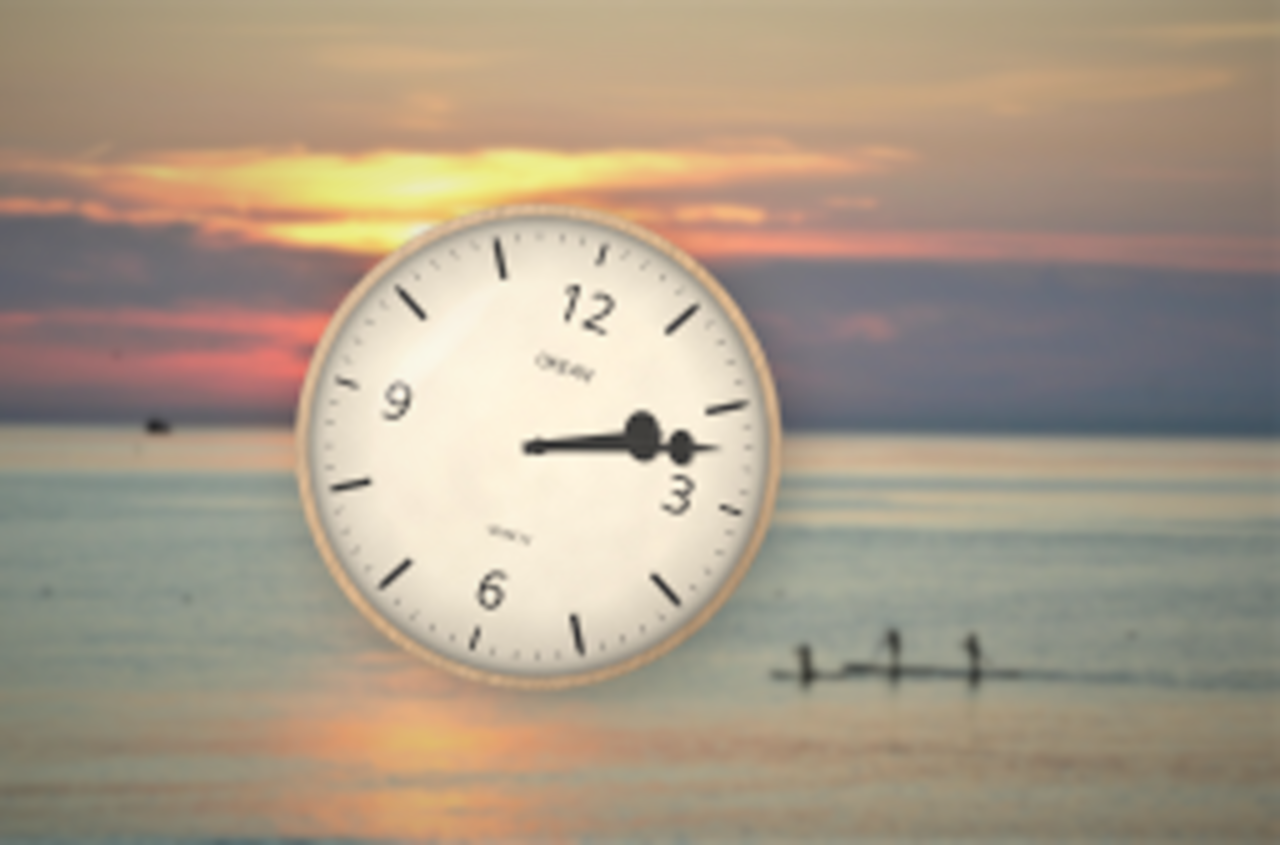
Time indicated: 2:12
